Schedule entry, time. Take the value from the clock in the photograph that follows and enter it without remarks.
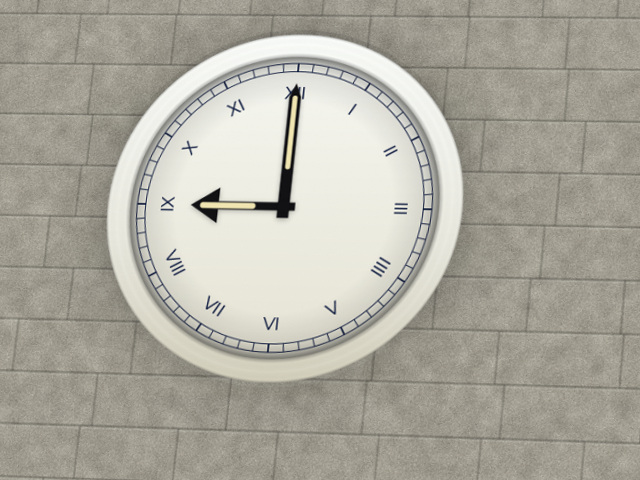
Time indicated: 9:00
